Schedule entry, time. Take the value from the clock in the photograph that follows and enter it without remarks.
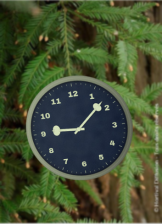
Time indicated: 9:08
